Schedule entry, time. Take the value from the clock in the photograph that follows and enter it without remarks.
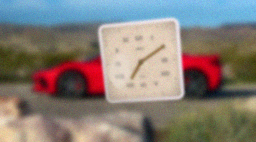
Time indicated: 7:10
